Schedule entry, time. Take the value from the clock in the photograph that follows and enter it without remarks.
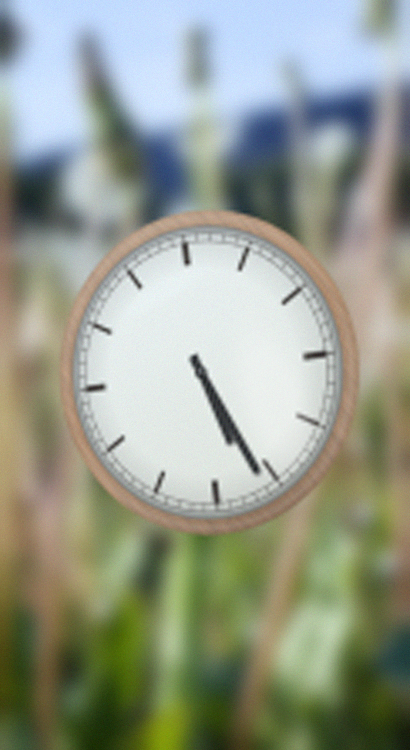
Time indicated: 5:26
